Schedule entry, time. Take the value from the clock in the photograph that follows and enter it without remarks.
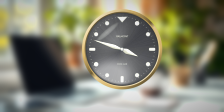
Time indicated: 3:48
